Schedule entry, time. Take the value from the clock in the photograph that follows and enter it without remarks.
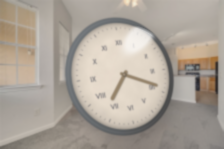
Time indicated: 7:19
